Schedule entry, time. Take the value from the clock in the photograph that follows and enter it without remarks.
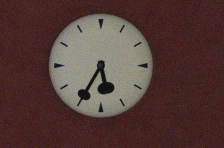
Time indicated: 5:35
